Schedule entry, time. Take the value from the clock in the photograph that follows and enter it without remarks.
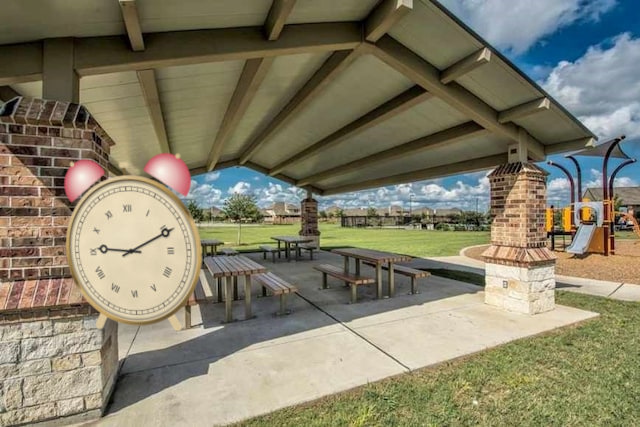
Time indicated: 9:11
